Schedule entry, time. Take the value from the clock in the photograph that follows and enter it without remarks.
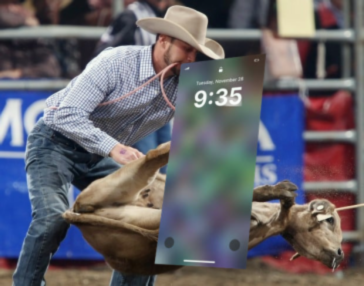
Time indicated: 9:35
